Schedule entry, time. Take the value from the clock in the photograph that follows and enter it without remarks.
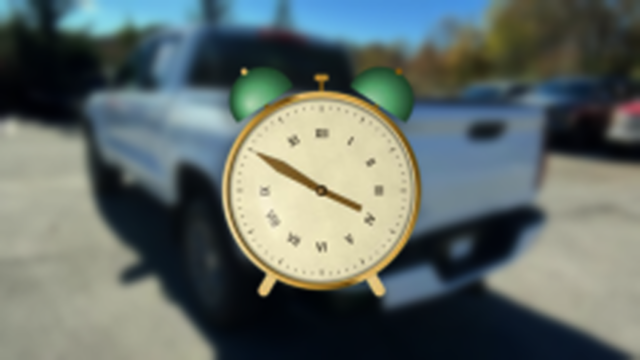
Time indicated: 3:50
